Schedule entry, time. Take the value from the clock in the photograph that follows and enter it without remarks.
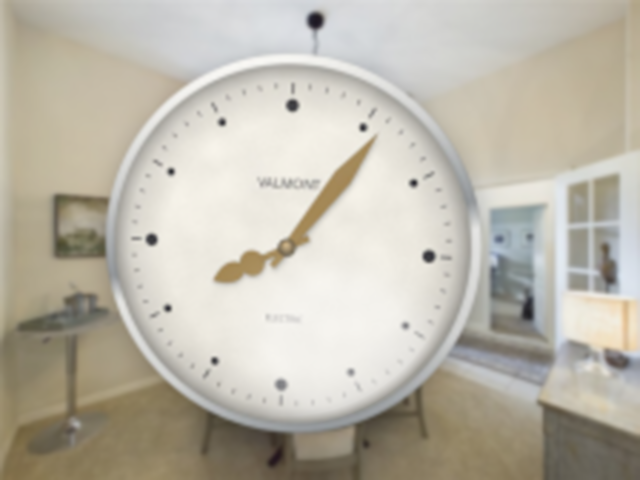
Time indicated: 8:06
